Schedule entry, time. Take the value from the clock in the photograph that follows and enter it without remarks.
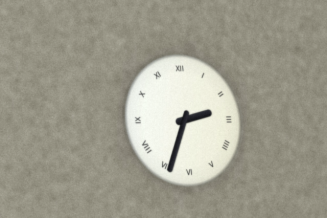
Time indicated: 2:34
